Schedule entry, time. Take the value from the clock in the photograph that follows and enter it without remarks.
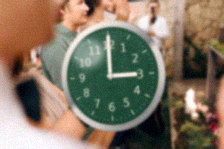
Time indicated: 3:00
